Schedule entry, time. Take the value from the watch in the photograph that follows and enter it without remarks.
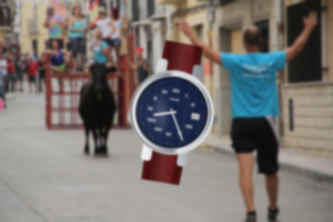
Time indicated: 8:25
